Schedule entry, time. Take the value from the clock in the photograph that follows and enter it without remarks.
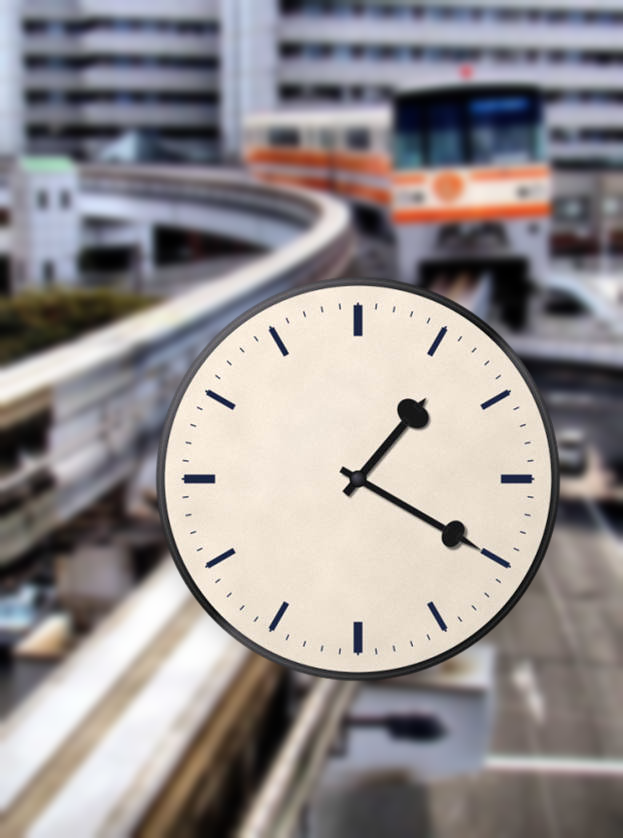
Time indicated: 1:20
